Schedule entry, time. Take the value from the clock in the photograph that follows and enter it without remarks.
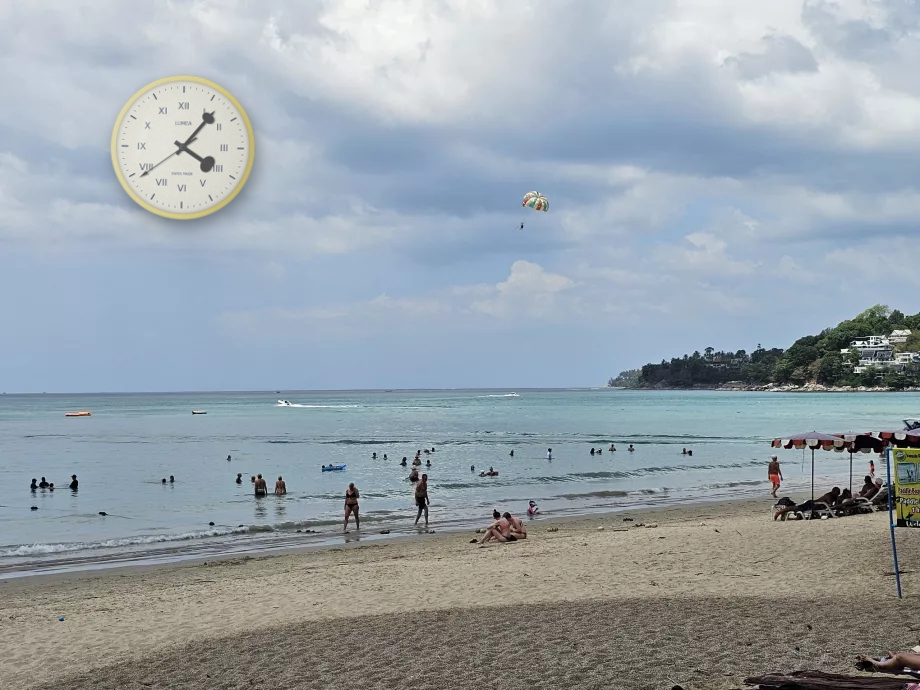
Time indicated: 4:06:39
